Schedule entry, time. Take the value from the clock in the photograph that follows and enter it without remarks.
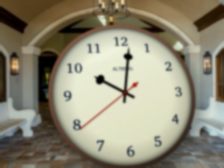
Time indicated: 10:01:39
